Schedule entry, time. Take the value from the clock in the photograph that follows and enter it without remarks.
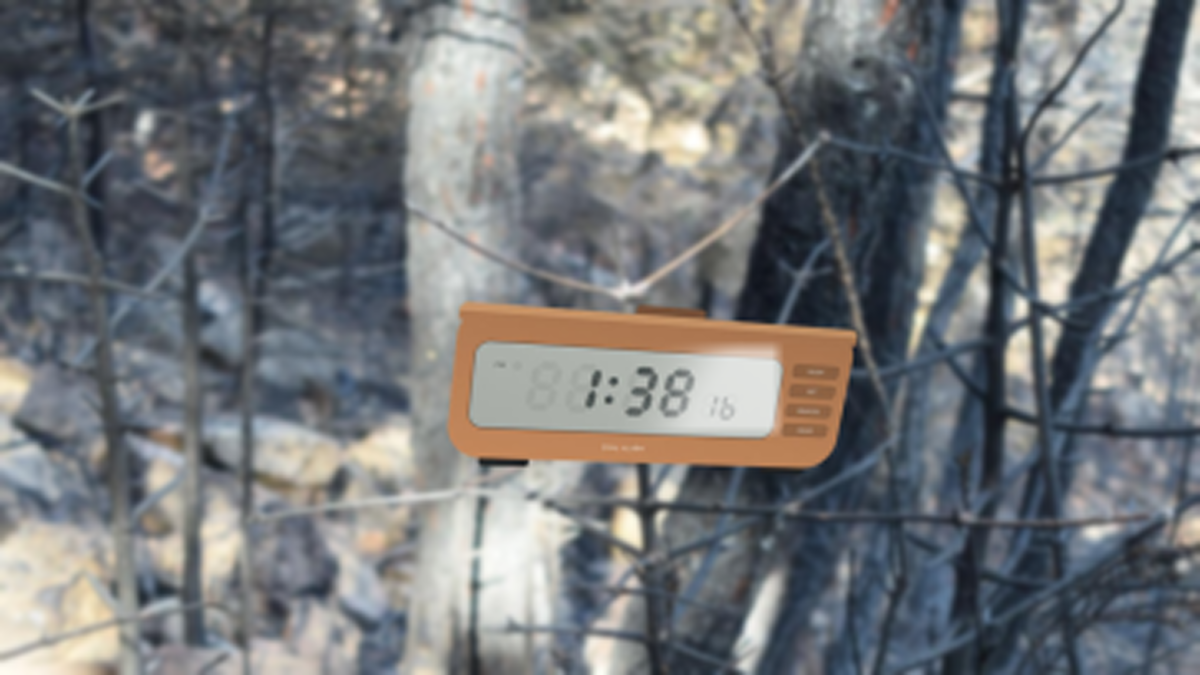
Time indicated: 1:38:16
